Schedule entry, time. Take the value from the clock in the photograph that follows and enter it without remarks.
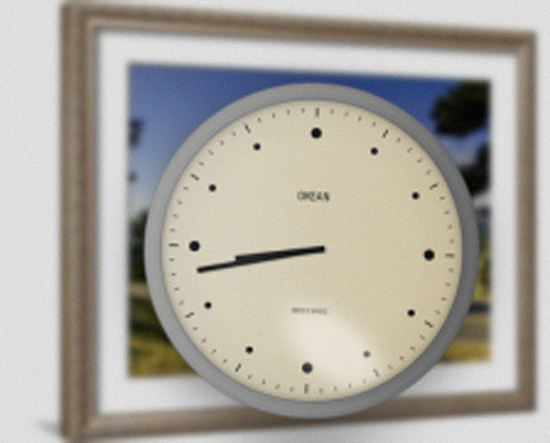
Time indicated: 8:43
